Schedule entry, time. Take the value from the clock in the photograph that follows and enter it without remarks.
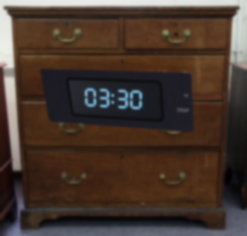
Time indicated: 3:30
